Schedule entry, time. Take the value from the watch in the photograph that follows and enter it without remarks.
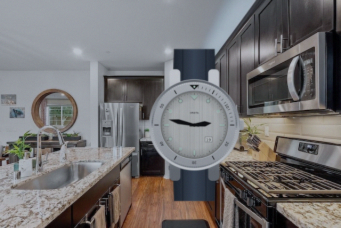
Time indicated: 2:47
